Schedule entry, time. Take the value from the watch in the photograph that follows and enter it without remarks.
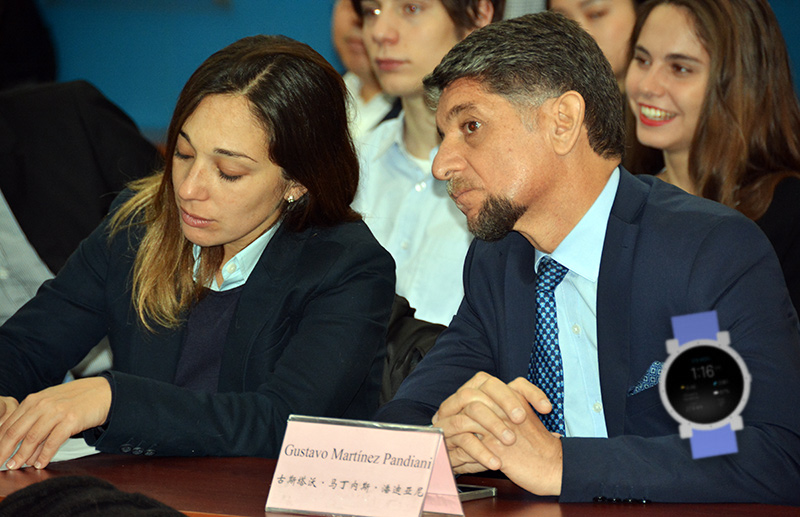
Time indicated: 1:16
